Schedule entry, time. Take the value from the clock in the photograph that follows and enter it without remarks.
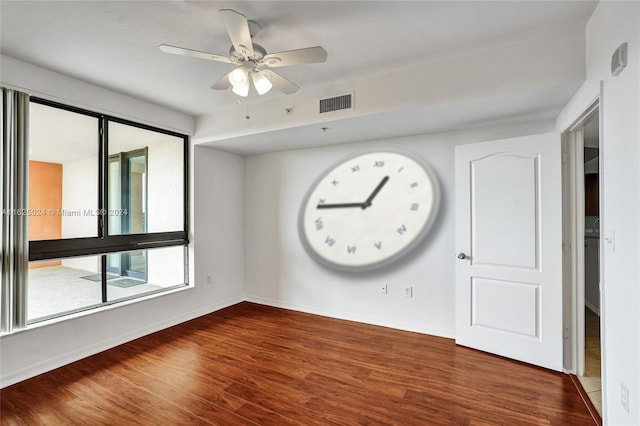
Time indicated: 12:44
